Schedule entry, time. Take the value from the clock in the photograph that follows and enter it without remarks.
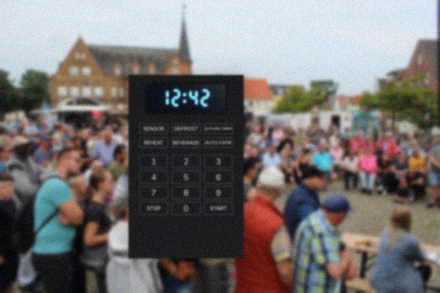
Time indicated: 12:42
